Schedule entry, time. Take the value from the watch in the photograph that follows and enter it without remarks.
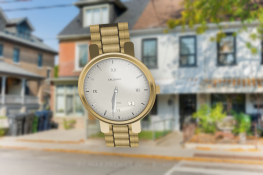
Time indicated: 6:32
